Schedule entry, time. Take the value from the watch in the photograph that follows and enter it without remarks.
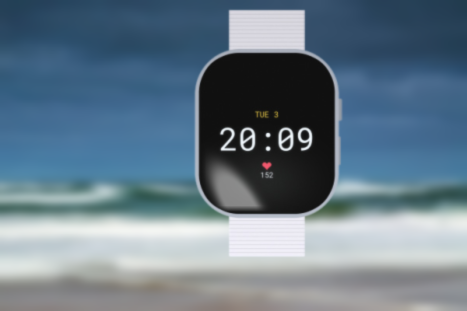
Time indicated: 20:09
